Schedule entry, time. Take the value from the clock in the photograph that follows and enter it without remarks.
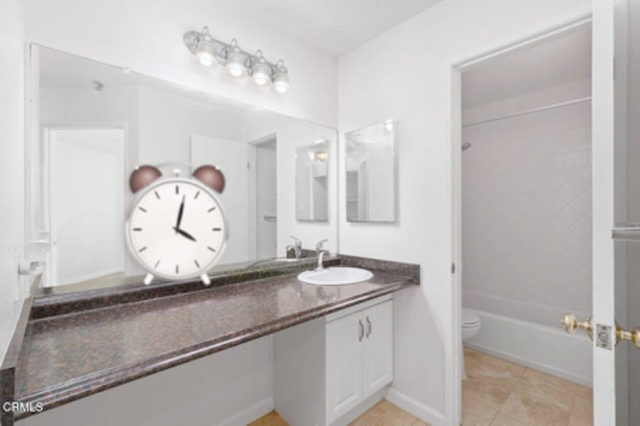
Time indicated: 4:02
